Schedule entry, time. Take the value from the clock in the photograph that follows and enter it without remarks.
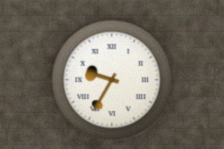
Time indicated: 9:35
